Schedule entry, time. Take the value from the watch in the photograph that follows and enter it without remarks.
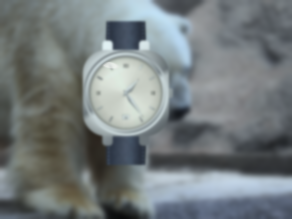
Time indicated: 1:24
